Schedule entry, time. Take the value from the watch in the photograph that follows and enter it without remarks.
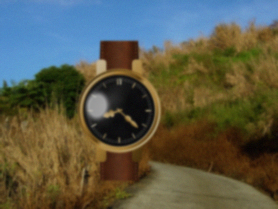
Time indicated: 8:22
